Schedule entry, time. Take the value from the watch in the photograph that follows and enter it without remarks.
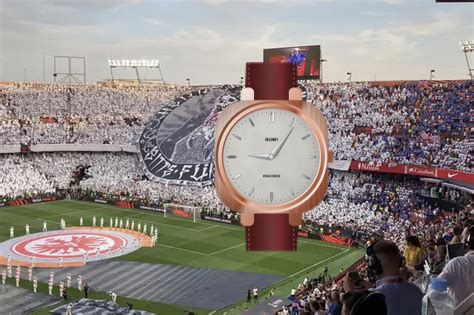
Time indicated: 9:06
